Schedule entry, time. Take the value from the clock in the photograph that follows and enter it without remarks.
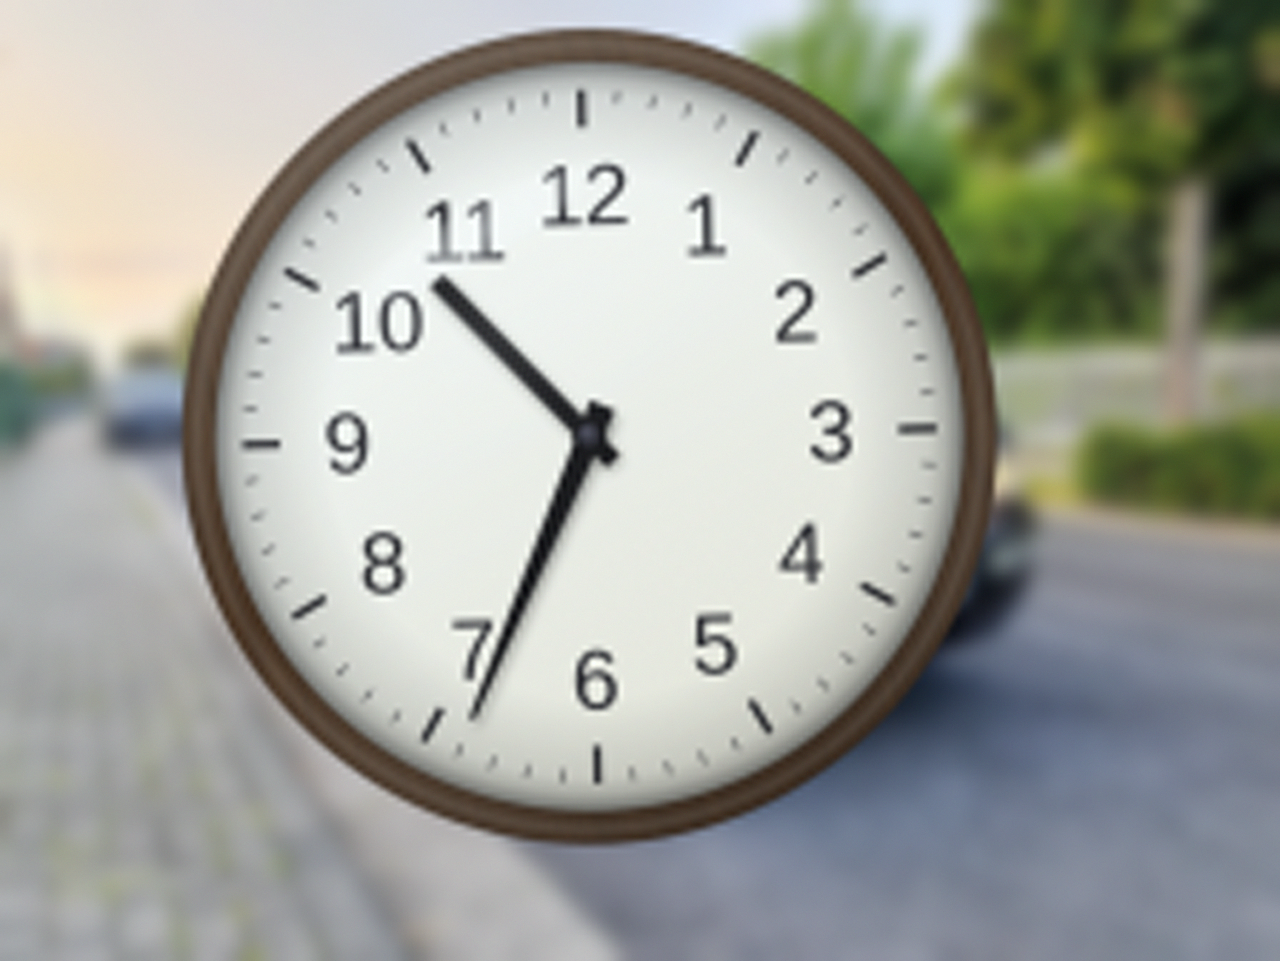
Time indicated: 10:34
